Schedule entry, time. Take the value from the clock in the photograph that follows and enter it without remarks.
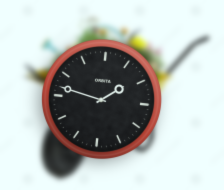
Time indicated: 1:47
